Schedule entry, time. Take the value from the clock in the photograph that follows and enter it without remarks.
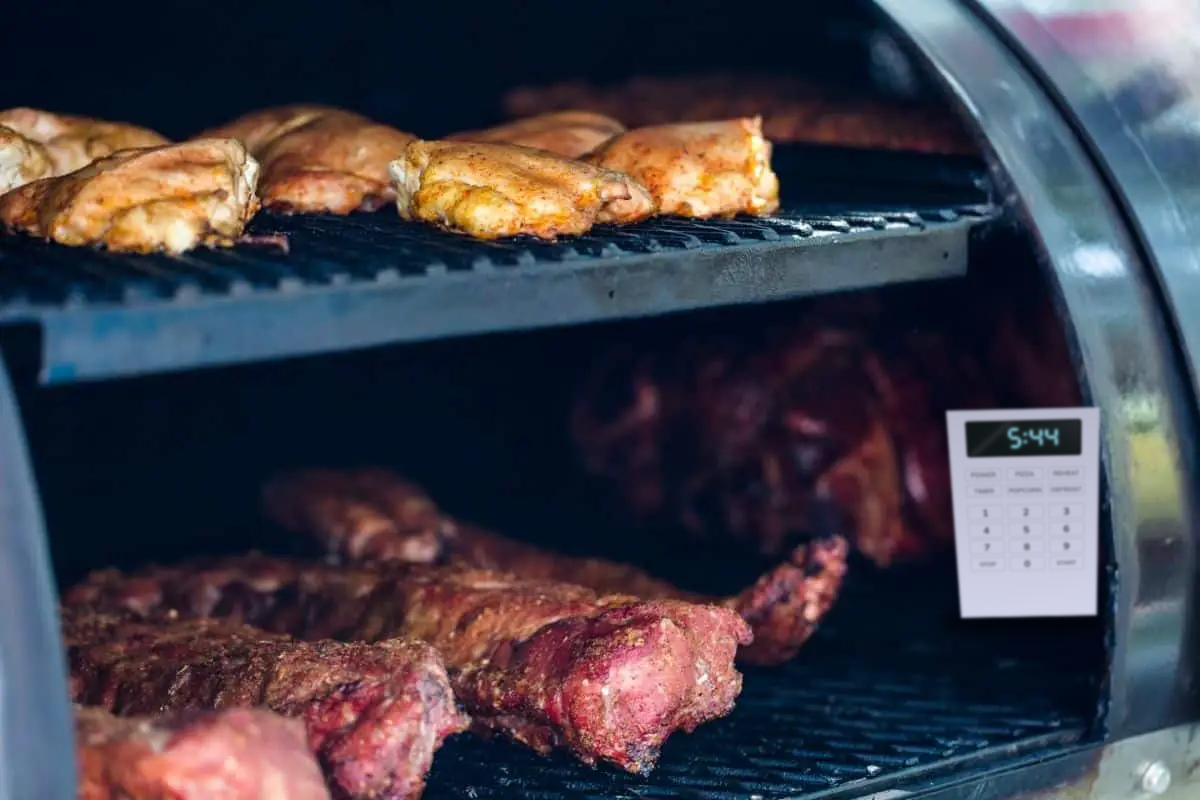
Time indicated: 5:44
